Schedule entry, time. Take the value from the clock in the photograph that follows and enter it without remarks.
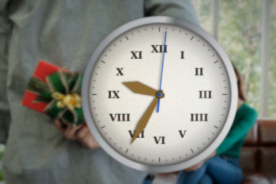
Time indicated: 9:35:01
